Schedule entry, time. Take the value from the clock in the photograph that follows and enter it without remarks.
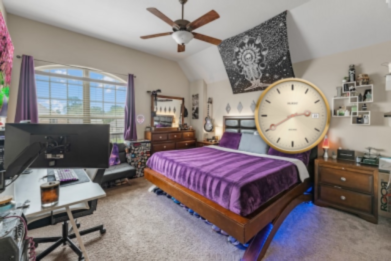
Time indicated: 2:40
